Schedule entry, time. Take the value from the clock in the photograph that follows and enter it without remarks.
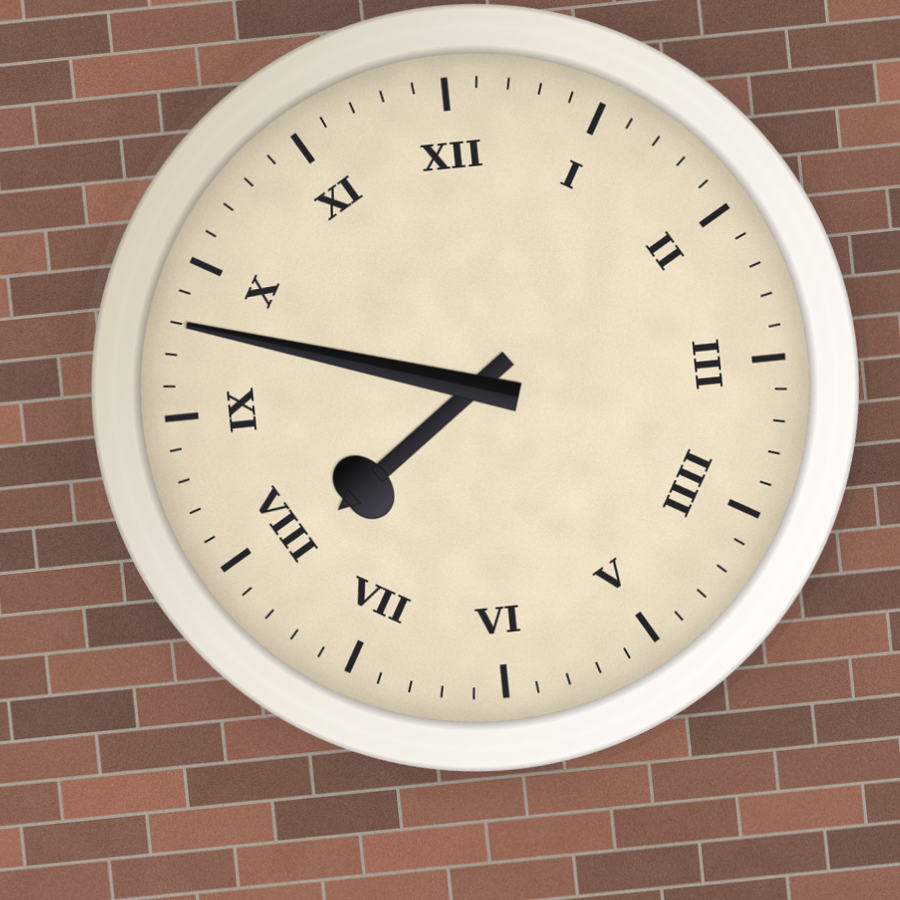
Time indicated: 7:48
